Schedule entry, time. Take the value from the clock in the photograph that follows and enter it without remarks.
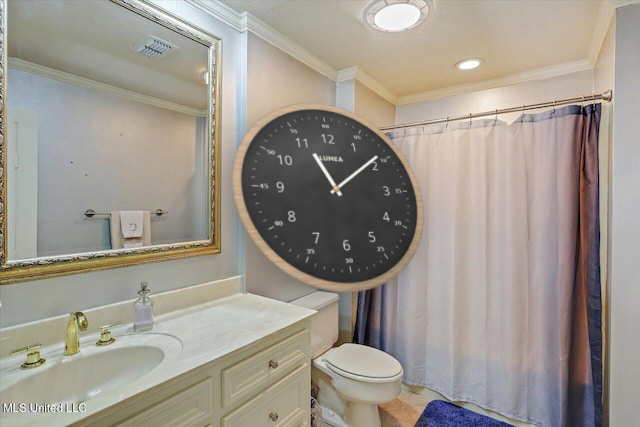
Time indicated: 11:09
